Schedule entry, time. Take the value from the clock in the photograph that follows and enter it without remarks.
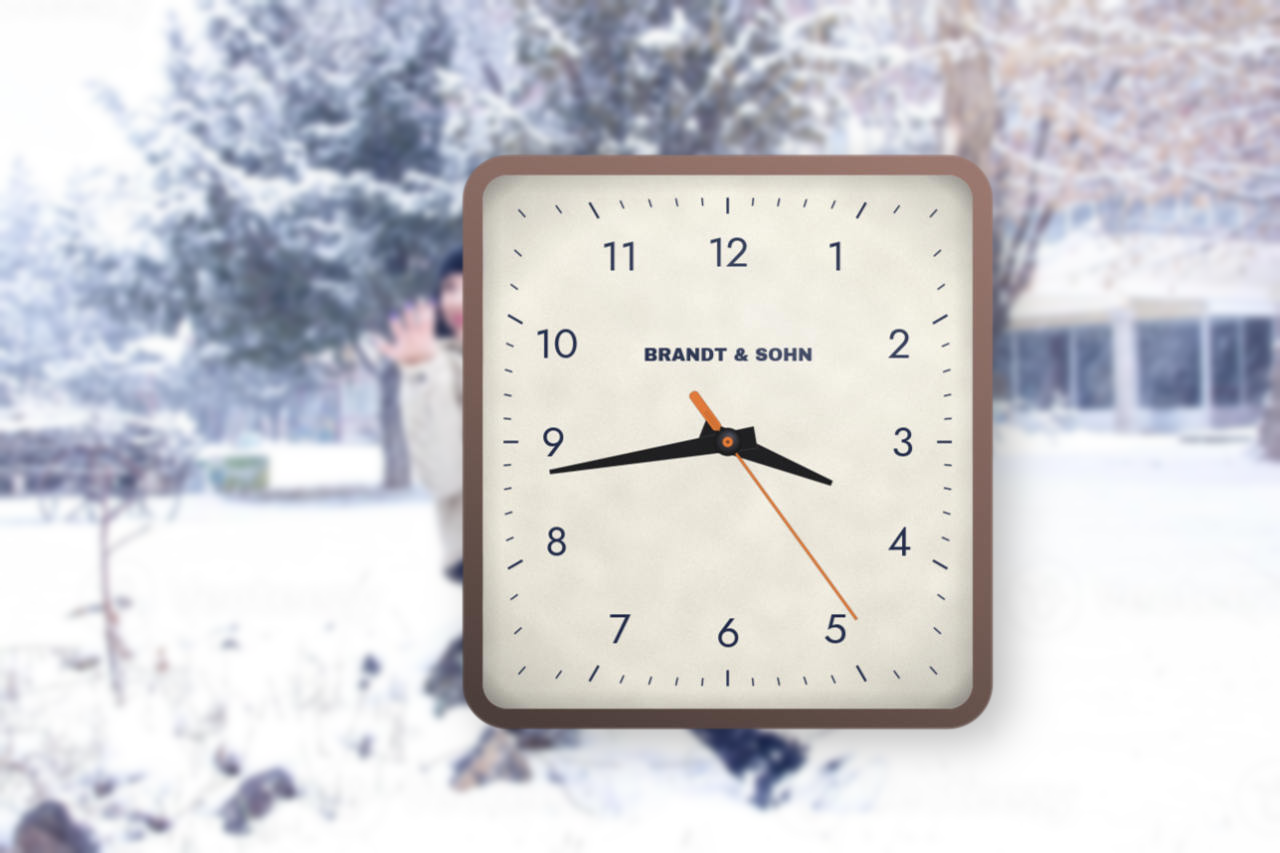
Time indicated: 3:43:24
